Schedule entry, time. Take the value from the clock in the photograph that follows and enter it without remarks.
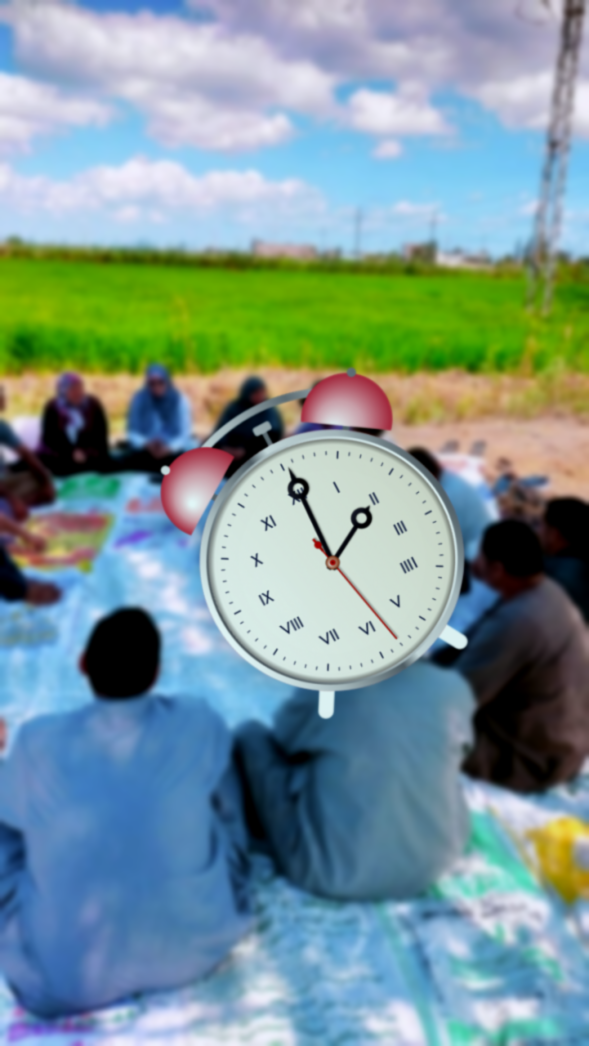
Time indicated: 2:00:28
